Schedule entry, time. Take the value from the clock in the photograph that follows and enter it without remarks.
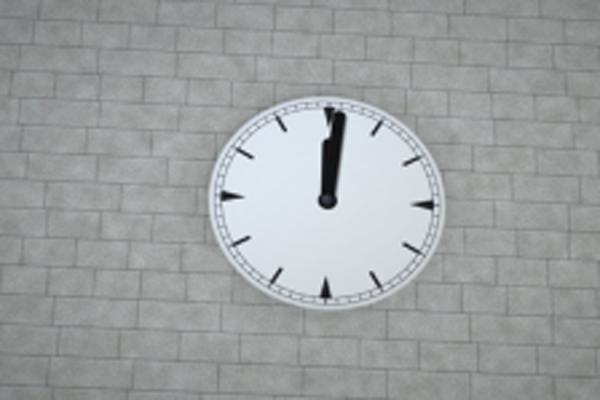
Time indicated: 12:01
